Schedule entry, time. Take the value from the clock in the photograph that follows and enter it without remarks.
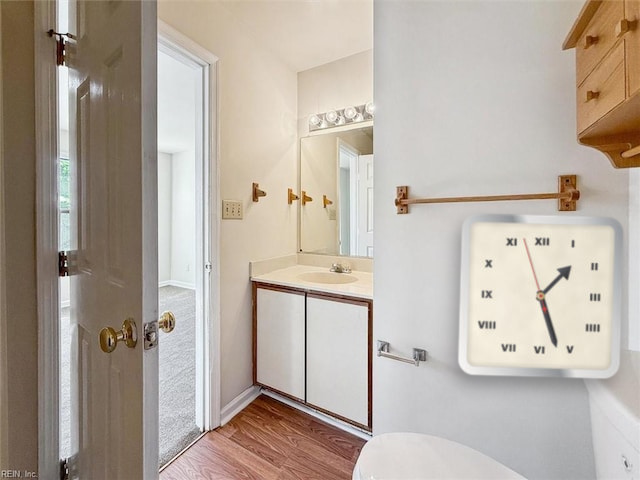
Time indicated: 1:26:57
